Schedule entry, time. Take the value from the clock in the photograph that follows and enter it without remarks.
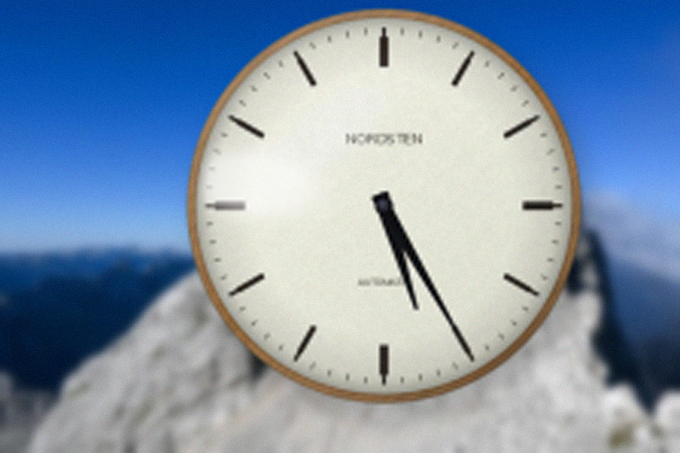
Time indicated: 5:25
